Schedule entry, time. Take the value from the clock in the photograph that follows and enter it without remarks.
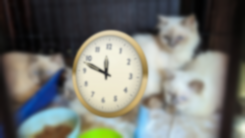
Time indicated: 11:48
